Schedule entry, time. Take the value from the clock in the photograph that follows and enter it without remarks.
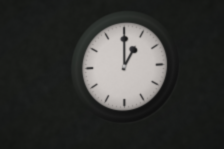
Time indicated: 1:00
